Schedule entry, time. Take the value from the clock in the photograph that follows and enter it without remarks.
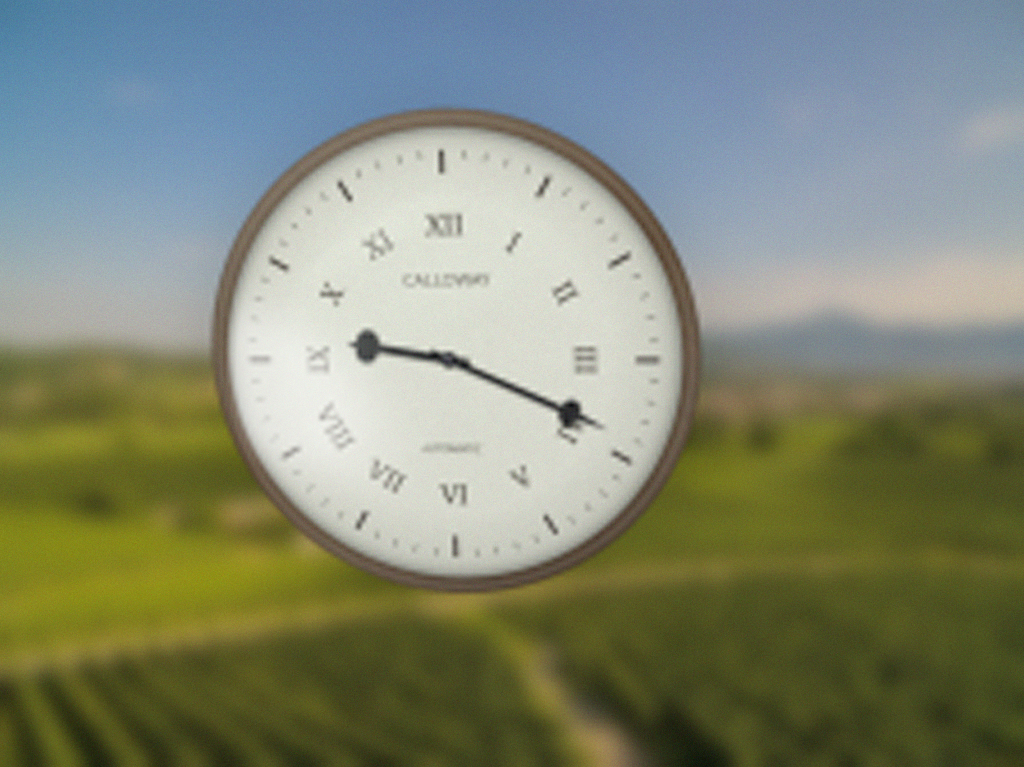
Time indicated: 9:19
